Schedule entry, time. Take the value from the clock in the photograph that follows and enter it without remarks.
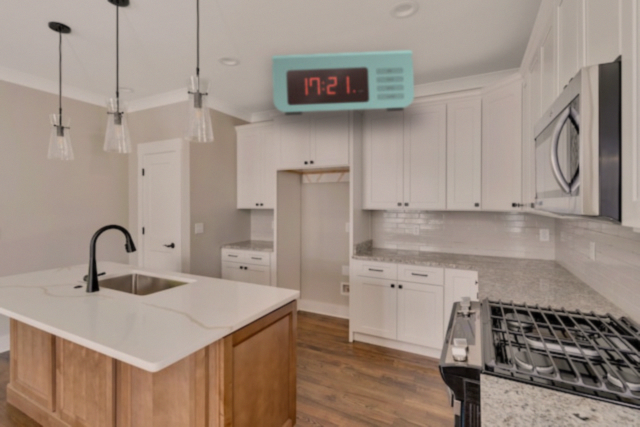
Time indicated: 17:21
